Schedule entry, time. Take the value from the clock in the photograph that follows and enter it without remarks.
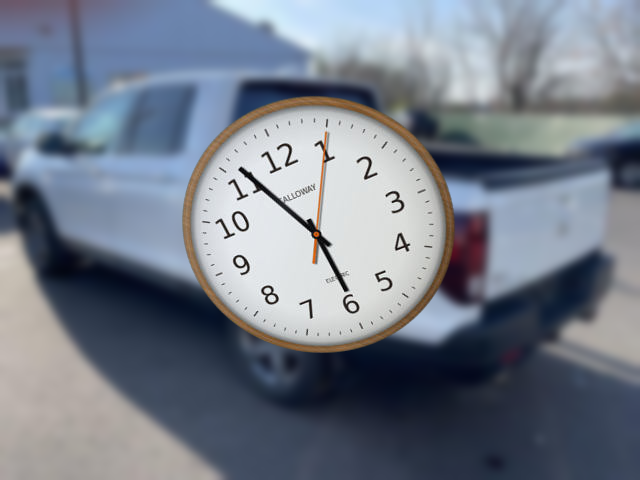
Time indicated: 5:56:05
